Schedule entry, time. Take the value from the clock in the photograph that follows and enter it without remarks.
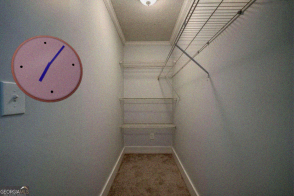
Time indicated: 7:07
